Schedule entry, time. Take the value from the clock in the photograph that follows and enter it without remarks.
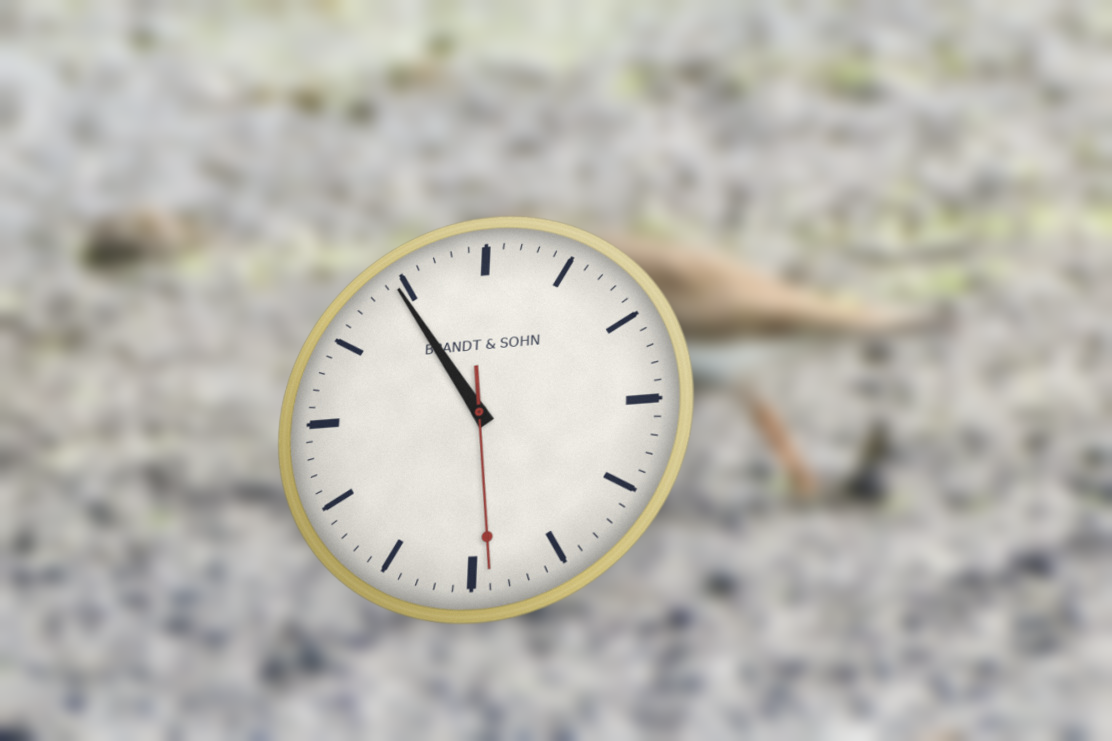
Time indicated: 10:54:29
